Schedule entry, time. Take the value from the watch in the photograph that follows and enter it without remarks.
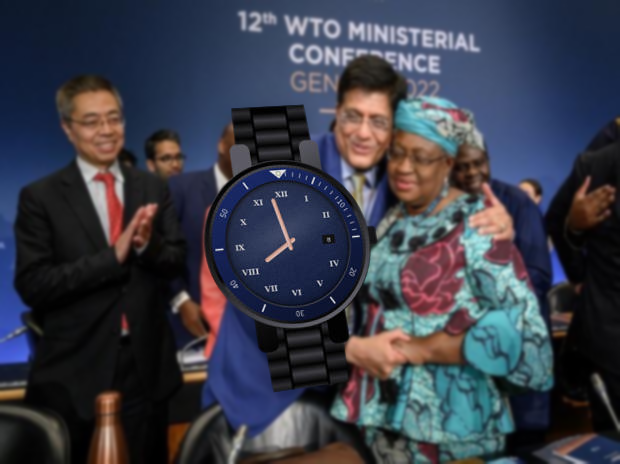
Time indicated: 7:58
